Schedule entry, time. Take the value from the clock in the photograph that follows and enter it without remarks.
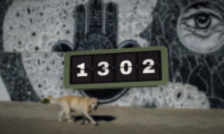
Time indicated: 13:02
